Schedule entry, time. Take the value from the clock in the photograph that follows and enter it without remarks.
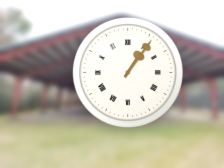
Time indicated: 1:06
